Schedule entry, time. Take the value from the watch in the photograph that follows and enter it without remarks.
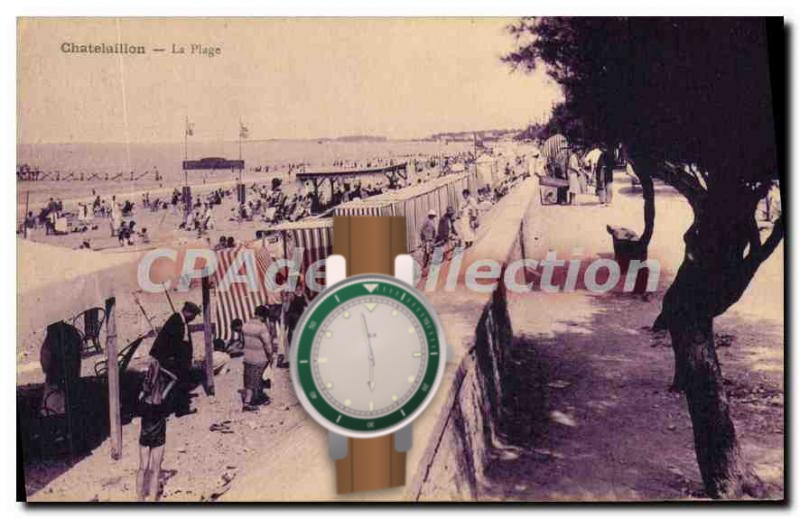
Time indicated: 5:58
